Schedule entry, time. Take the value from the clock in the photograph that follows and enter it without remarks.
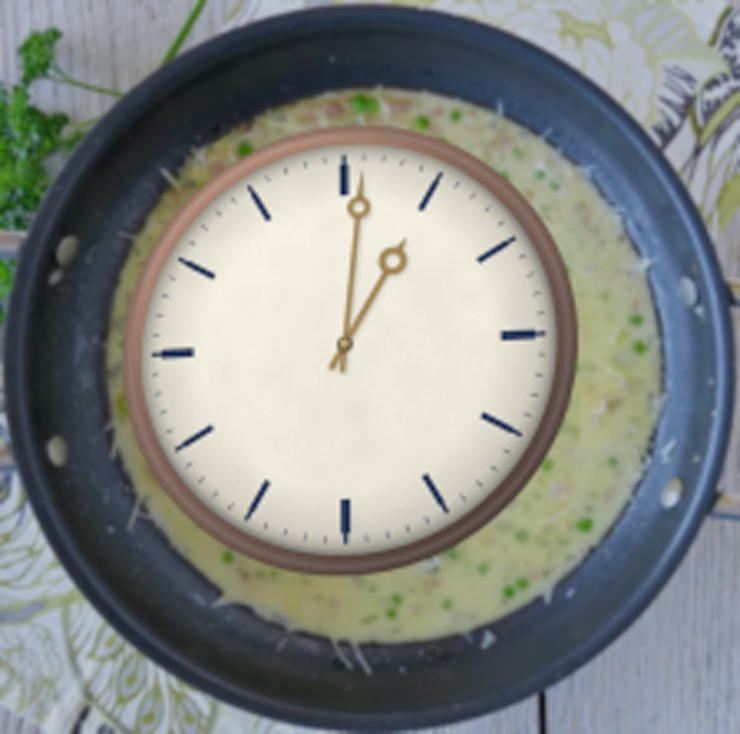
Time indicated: 1:01
